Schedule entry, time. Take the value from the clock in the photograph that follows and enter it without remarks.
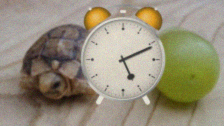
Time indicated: 5:11
